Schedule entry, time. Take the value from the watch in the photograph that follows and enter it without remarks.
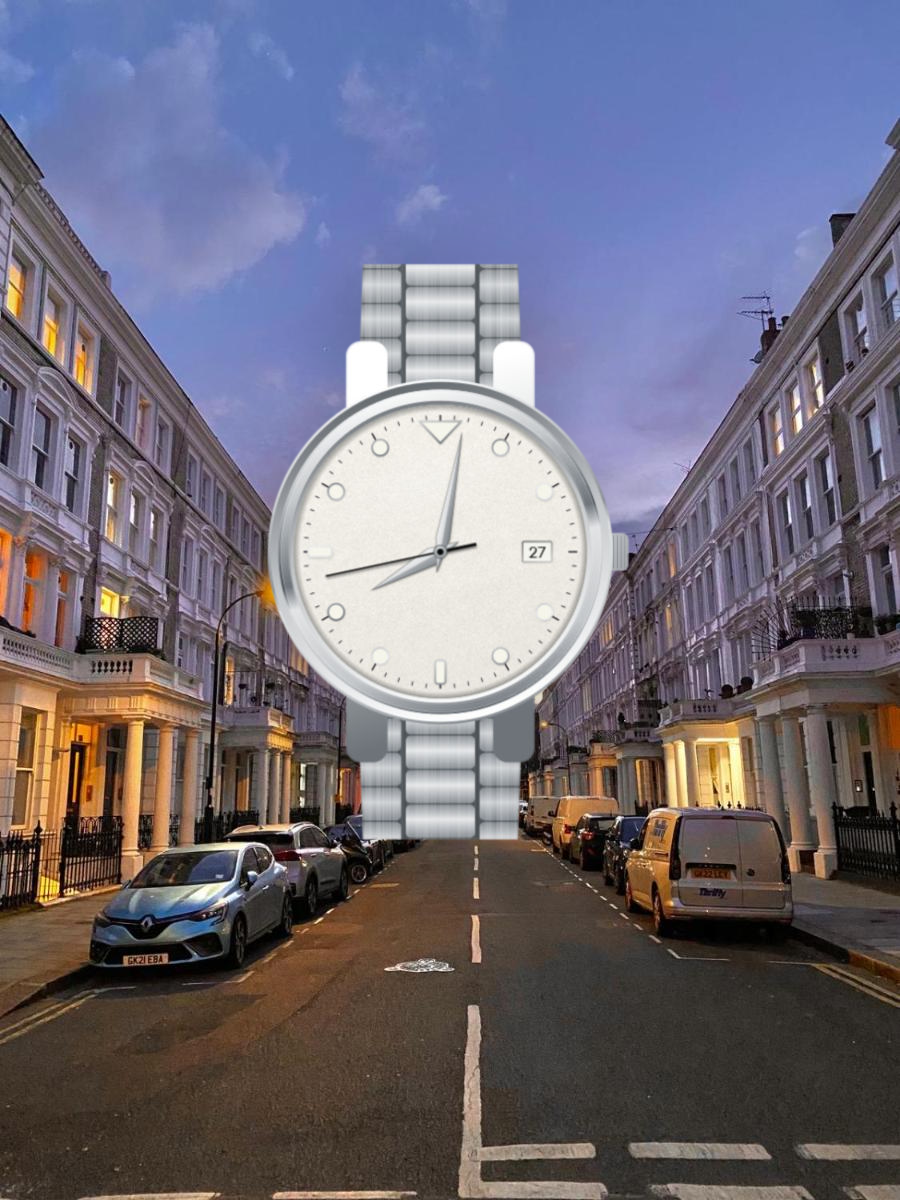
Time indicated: 8:01:43
